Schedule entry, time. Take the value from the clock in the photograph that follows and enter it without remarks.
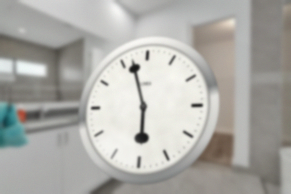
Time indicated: 5:57
